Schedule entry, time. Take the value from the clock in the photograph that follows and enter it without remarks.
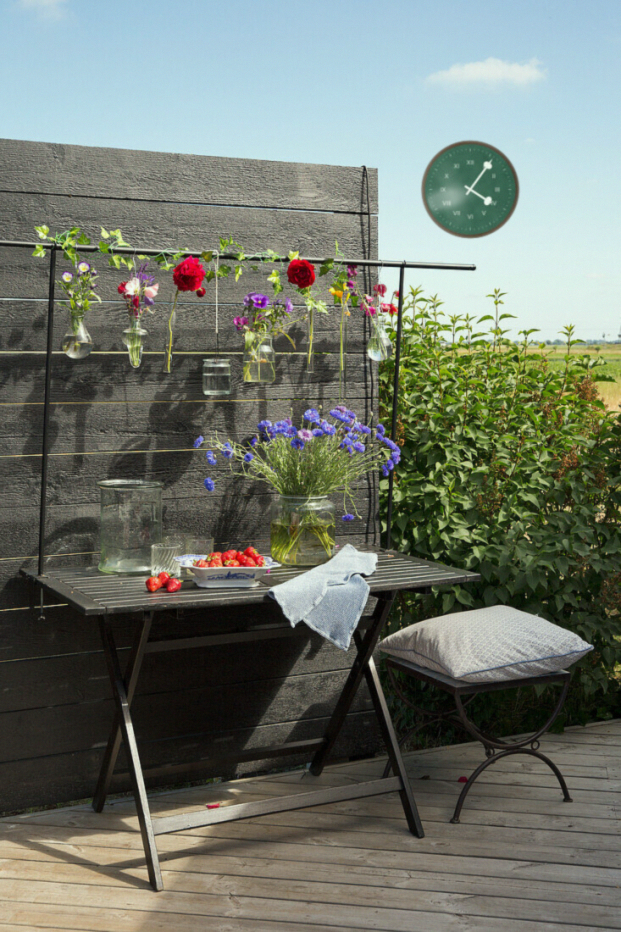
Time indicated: 4:06
